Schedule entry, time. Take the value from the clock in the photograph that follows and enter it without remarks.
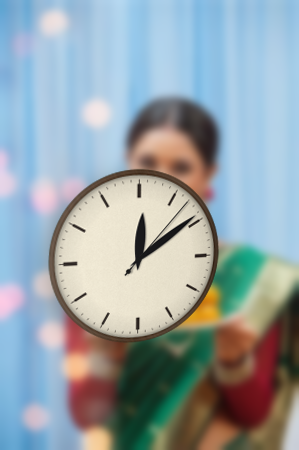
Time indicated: 12:09:07
